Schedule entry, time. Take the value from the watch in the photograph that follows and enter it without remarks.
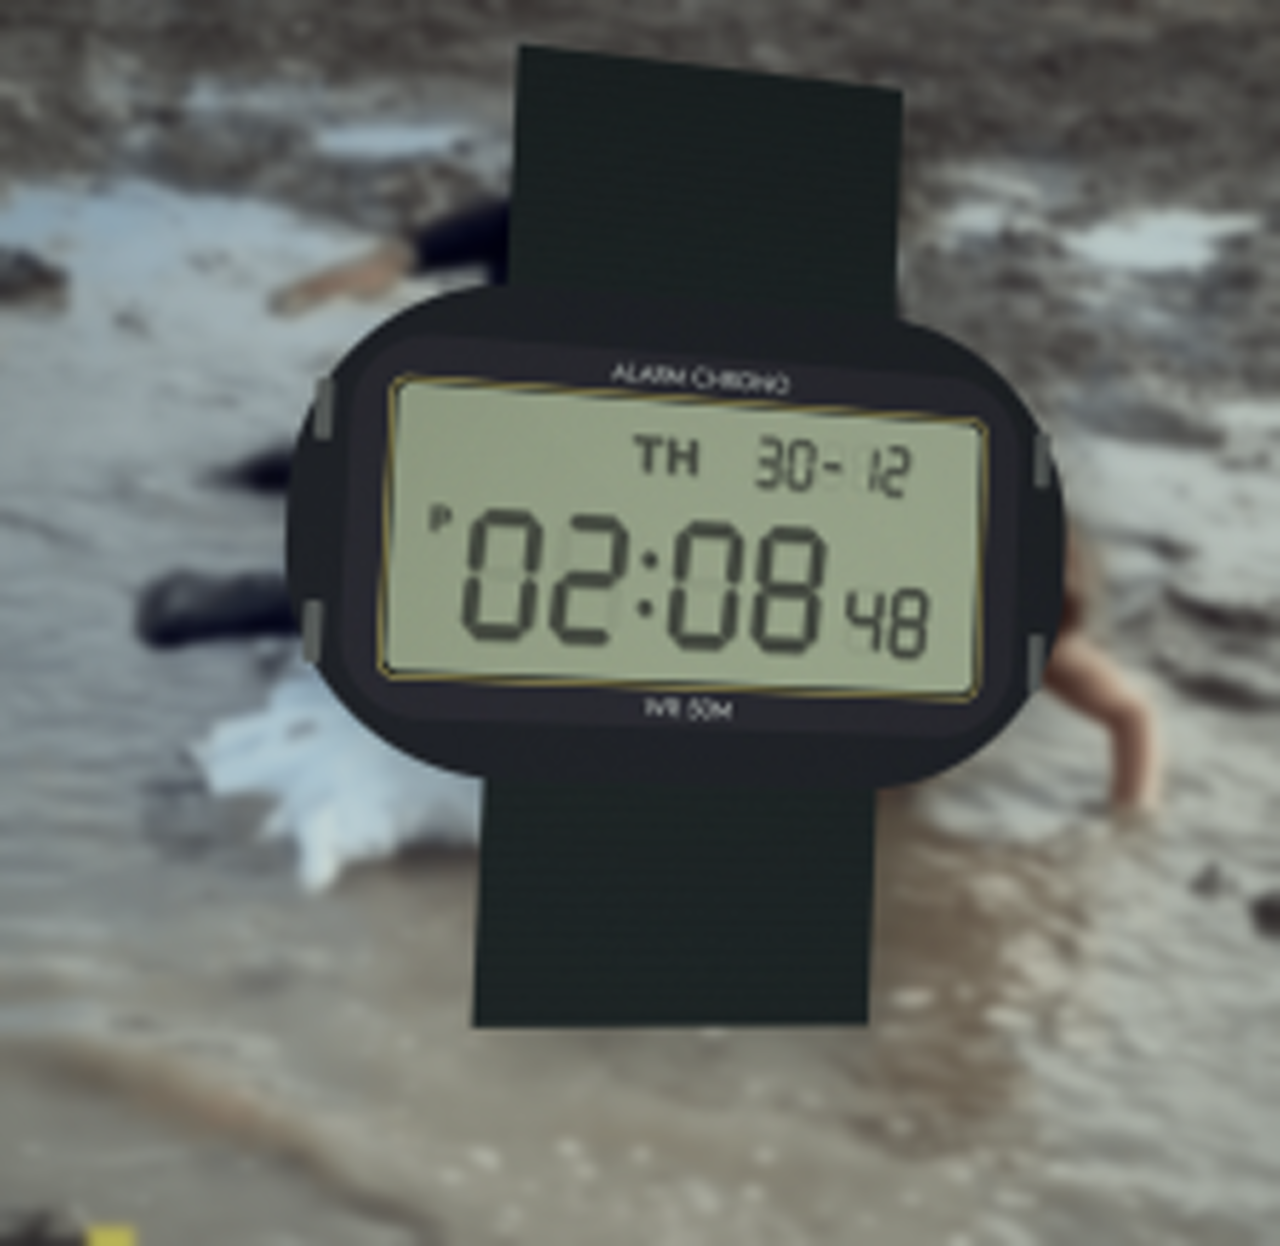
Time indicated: 2:08:48
